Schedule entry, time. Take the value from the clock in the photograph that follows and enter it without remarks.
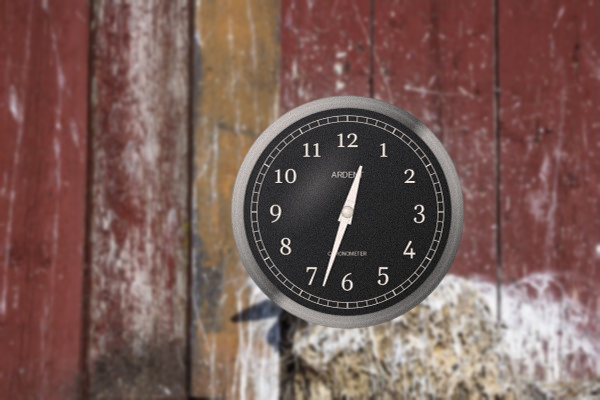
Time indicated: 12:33
